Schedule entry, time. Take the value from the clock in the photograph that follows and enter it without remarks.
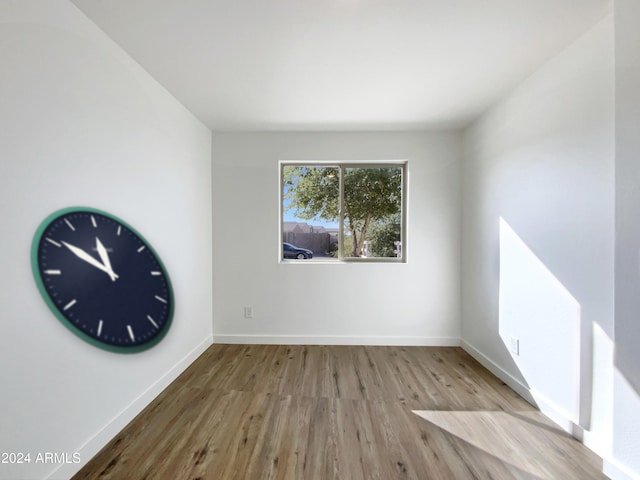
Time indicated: 11:51
